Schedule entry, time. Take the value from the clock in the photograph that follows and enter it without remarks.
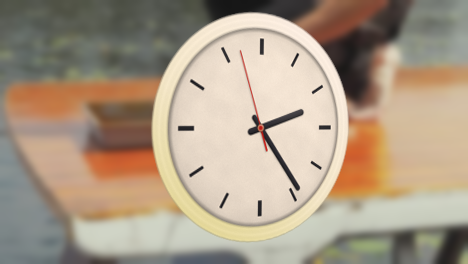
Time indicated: 2:23:57
